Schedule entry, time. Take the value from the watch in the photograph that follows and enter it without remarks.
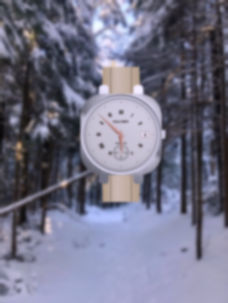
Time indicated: 5:52
